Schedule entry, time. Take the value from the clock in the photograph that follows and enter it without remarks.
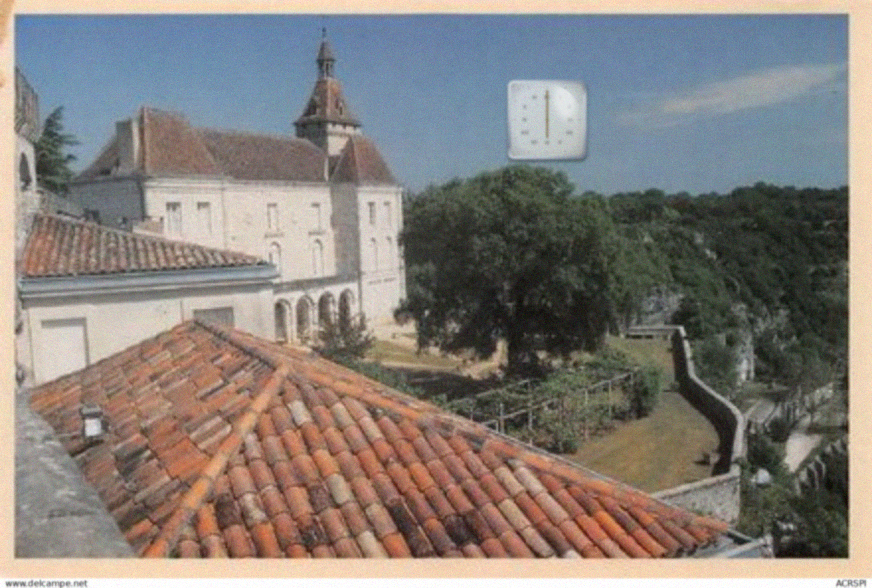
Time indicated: 6:00
